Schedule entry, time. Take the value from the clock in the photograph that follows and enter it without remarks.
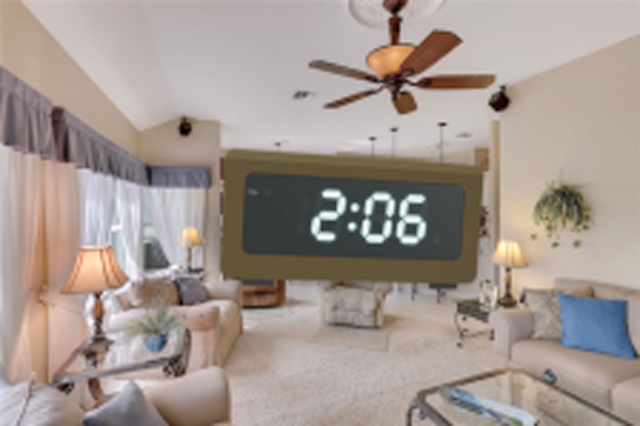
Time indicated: 2:06
